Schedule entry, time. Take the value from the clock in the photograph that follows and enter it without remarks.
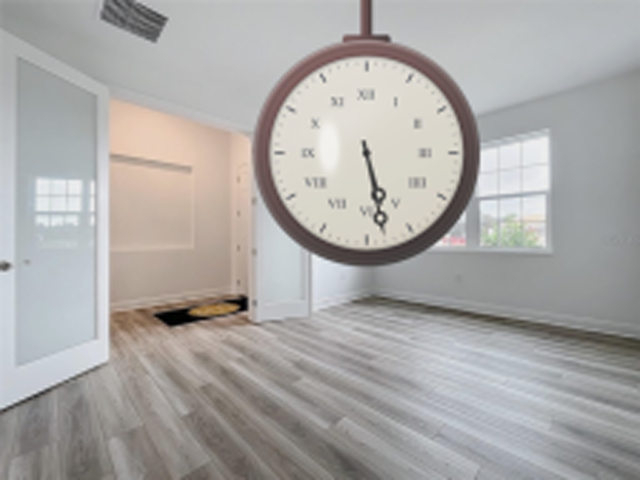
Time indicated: 5:28
